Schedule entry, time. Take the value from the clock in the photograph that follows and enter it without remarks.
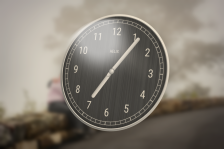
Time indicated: 7:06
